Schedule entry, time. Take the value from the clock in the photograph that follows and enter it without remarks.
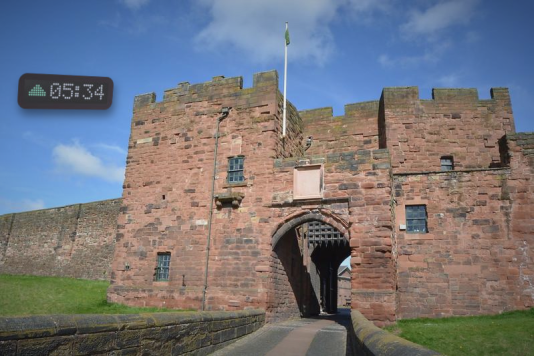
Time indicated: 5:34
